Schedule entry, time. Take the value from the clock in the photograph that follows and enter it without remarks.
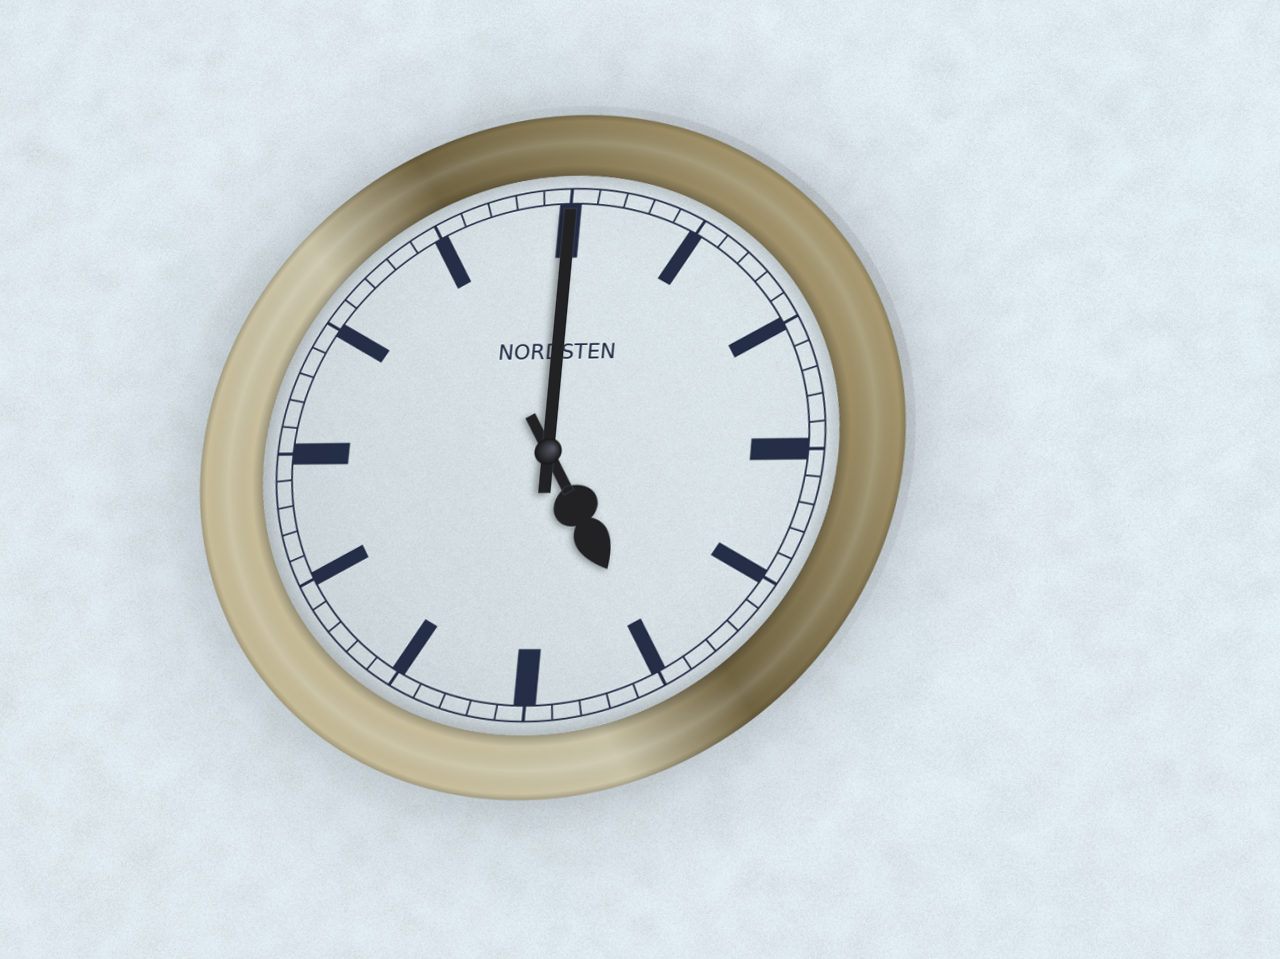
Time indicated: 5:00
